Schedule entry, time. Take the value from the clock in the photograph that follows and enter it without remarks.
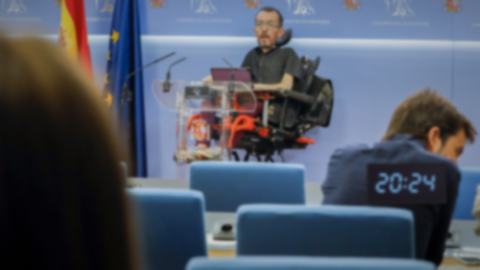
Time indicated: 20:24
